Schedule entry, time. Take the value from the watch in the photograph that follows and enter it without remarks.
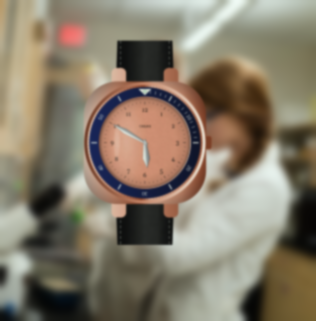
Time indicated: 5:50
